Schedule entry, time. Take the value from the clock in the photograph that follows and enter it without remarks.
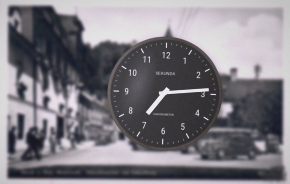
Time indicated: 7:14
